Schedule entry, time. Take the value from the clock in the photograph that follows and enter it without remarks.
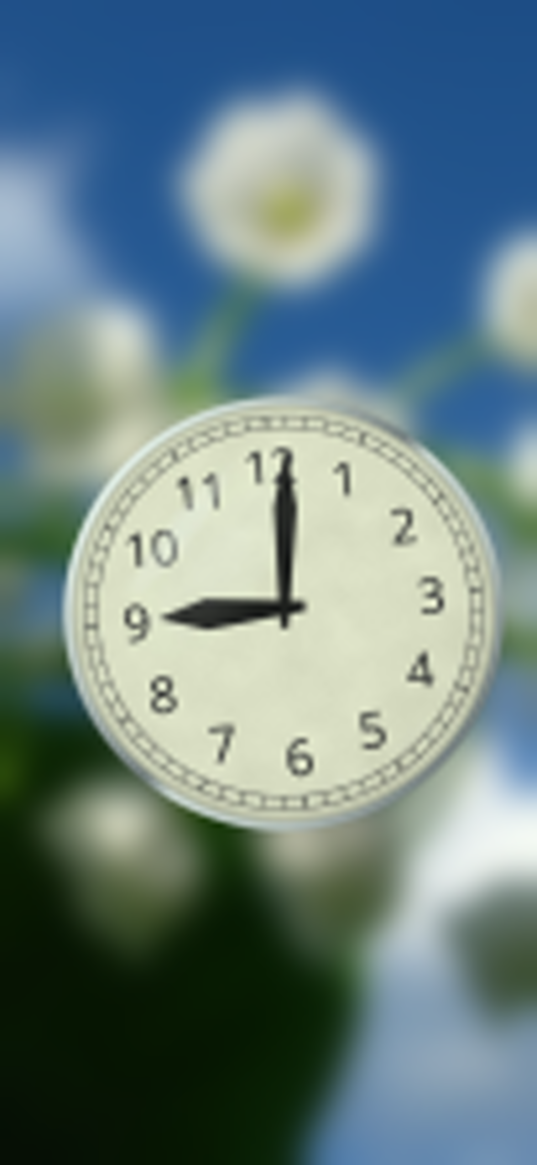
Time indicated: 9:01
